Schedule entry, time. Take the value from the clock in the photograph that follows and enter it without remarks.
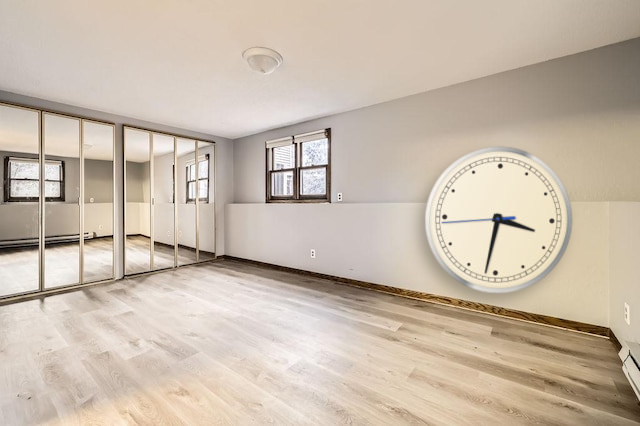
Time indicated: 3:31:44
